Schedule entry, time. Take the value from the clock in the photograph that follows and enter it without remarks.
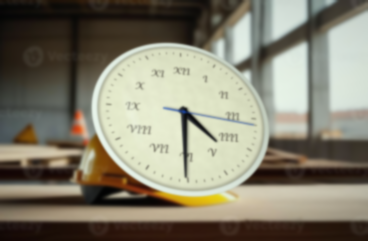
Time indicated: 4:30:16
